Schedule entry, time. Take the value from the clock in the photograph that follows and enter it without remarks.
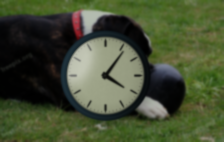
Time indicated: 4:06
